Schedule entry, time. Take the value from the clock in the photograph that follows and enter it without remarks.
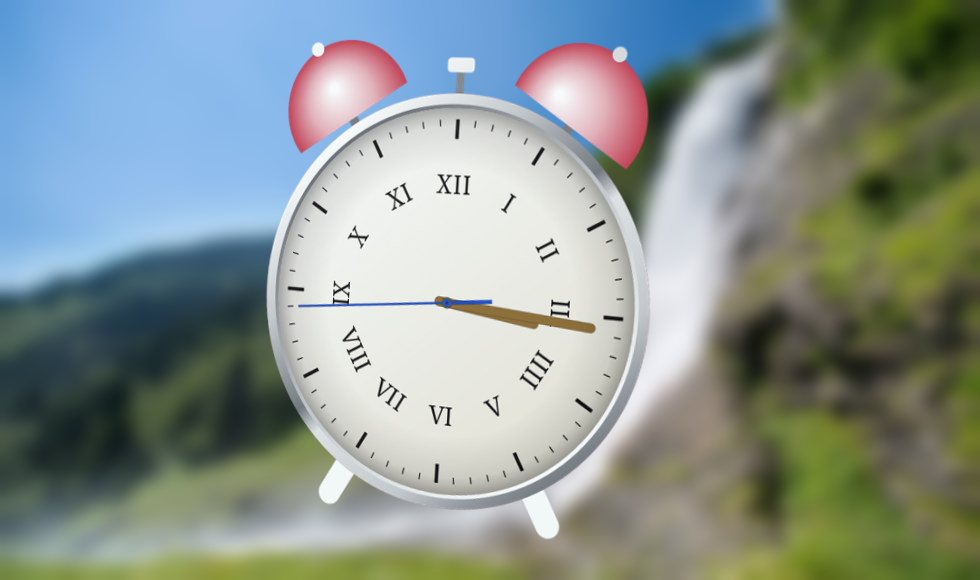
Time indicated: 3:15:44
